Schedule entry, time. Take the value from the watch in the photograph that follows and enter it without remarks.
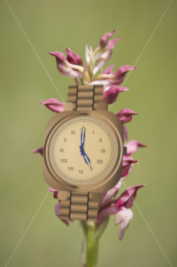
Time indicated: 5:00
